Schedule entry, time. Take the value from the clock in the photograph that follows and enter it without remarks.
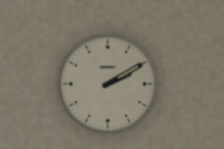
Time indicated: 2:10
